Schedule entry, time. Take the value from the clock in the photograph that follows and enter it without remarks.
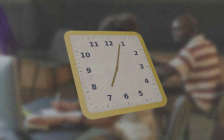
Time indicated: 7:04
